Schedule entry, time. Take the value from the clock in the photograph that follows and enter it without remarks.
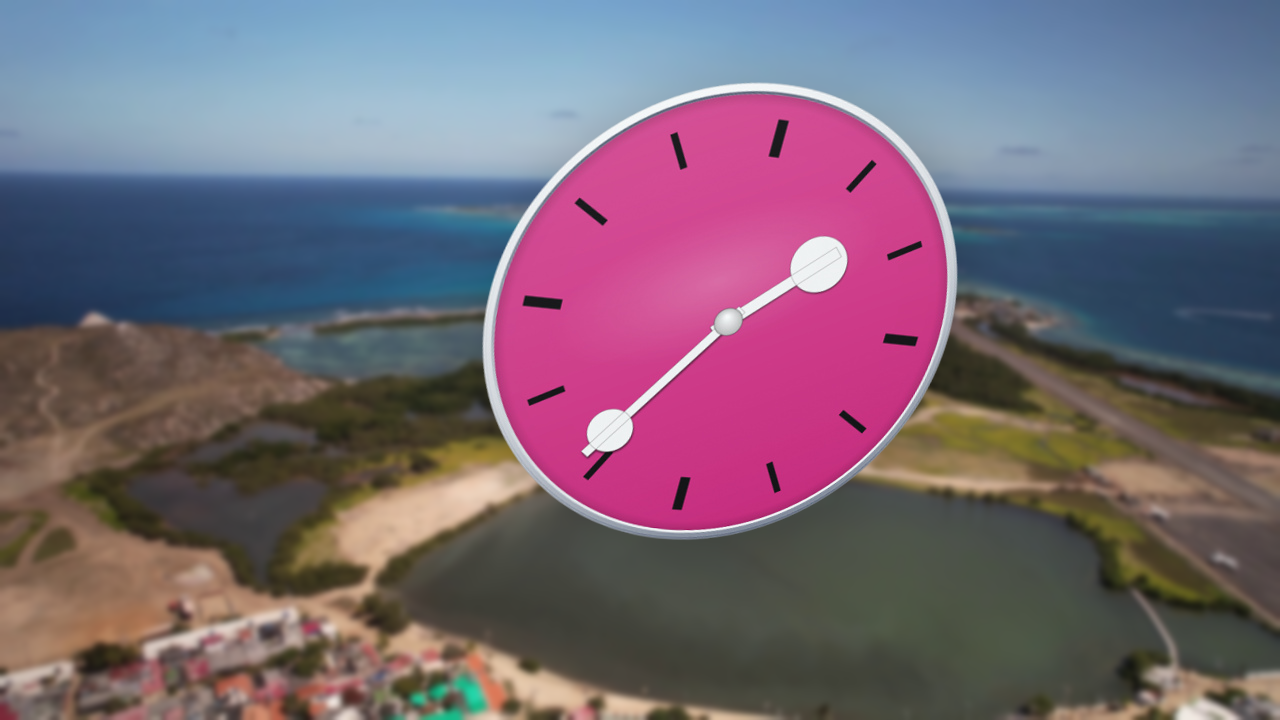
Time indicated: 1:36
